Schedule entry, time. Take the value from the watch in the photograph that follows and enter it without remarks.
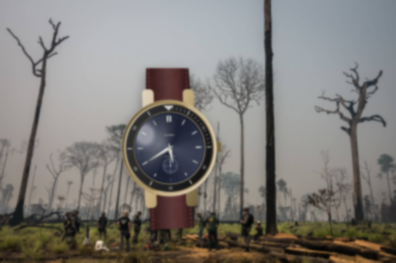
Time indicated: 5:40
